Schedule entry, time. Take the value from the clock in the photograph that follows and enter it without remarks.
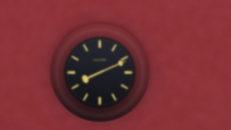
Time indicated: 8:11
